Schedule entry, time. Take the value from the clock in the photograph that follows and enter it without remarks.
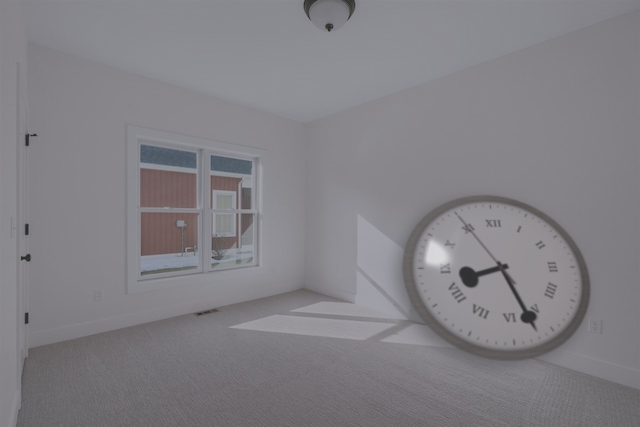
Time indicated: 8:26:55
